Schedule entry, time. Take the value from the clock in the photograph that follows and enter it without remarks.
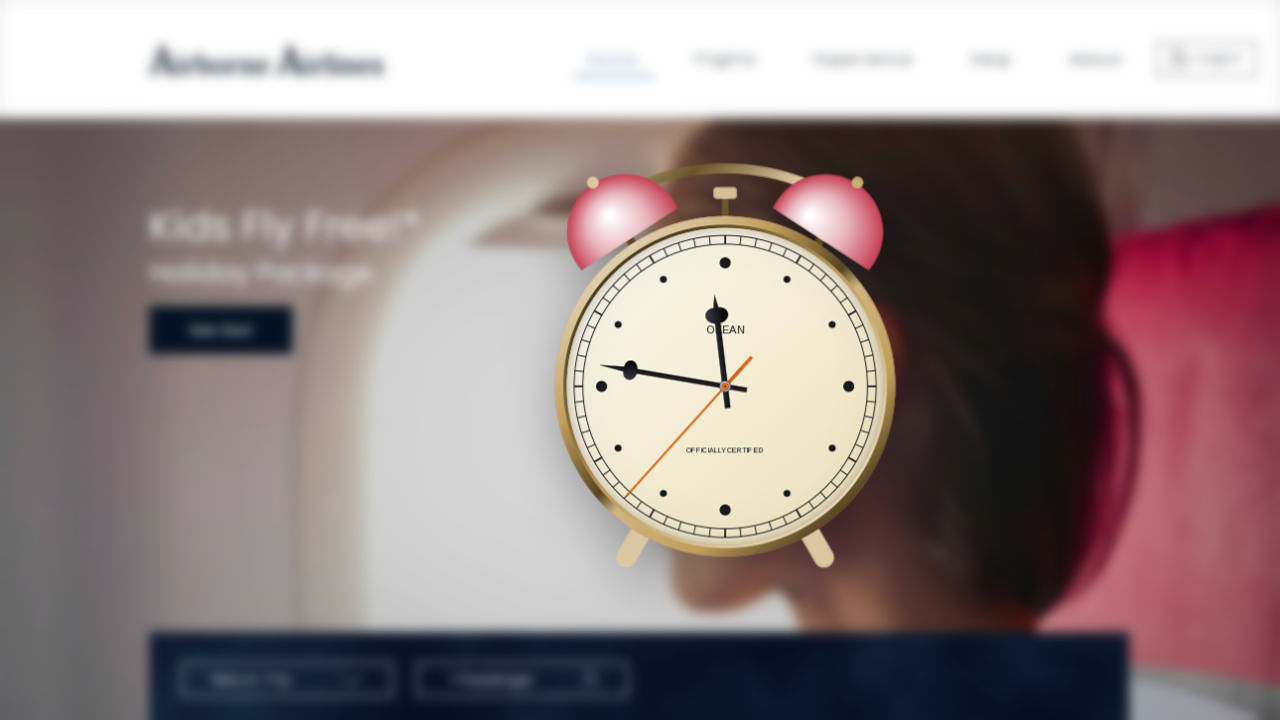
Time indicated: 11:46:37
